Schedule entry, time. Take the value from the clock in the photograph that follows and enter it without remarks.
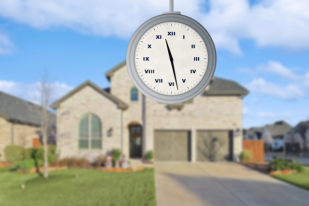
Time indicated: 11:28
